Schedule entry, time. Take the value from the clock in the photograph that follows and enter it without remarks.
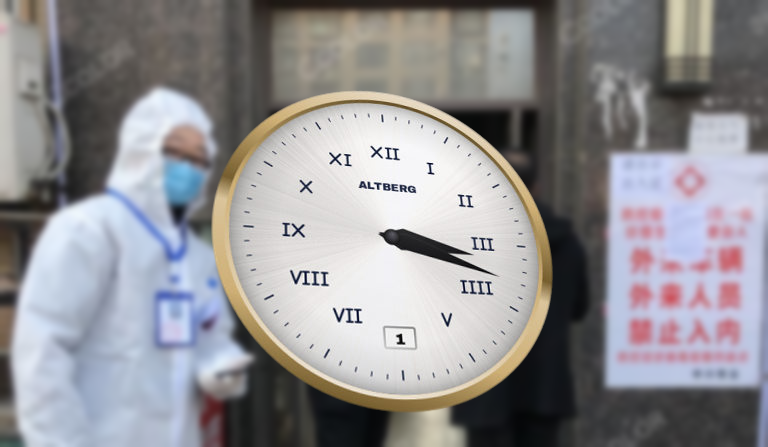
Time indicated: 3:18
